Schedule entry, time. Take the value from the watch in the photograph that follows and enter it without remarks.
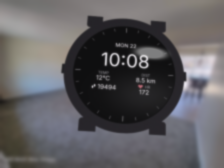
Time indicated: 10:08
